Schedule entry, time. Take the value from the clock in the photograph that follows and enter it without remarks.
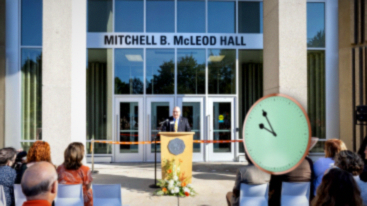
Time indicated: 9:55
